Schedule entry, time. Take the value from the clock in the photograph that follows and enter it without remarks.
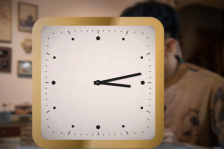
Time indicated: 3:13
